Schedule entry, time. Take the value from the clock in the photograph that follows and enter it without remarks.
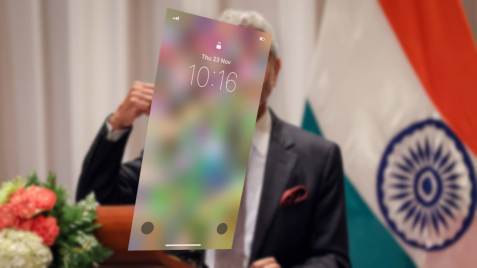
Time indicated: 10:16
